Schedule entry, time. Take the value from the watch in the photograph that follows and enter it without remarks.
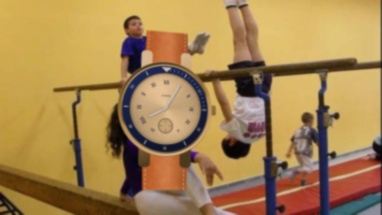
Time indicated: 8:05
